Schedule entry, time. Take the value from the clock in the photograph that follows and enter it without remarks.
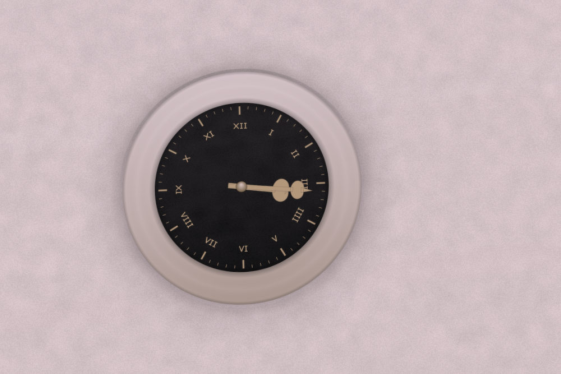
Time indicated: 3:16
